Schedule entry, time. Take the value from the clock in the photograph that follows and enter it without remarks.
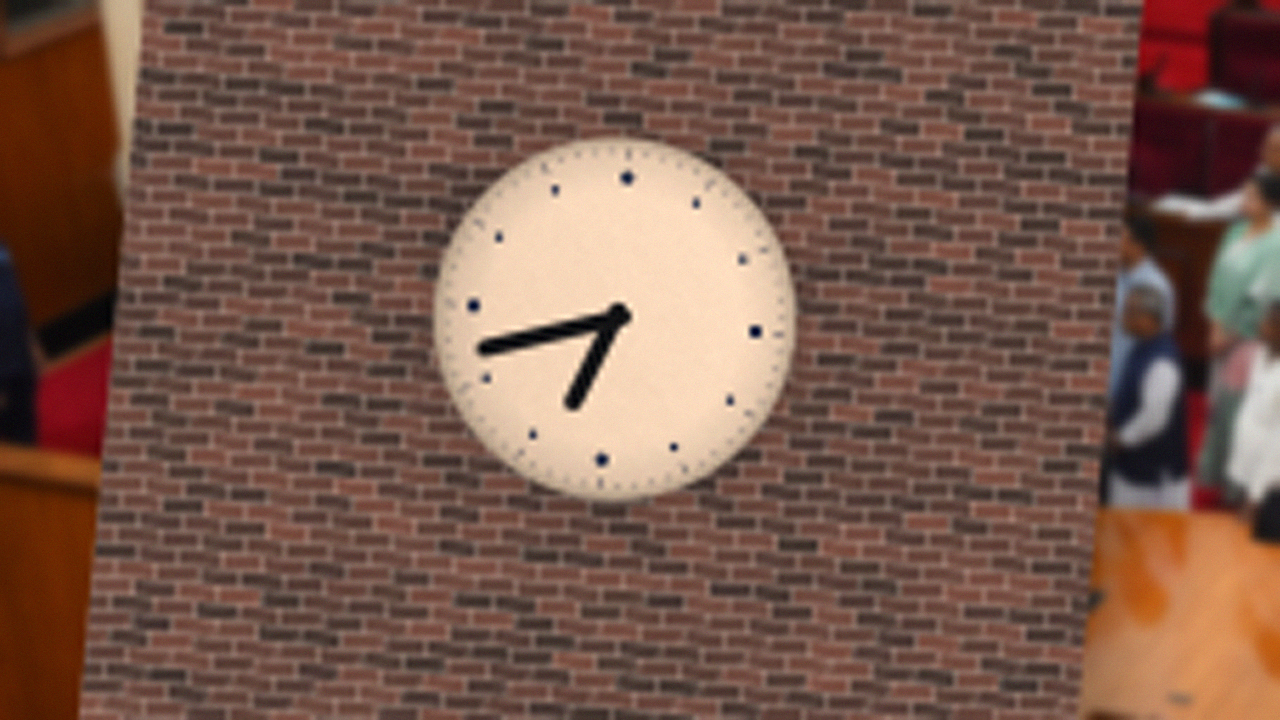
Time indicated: 6:42
